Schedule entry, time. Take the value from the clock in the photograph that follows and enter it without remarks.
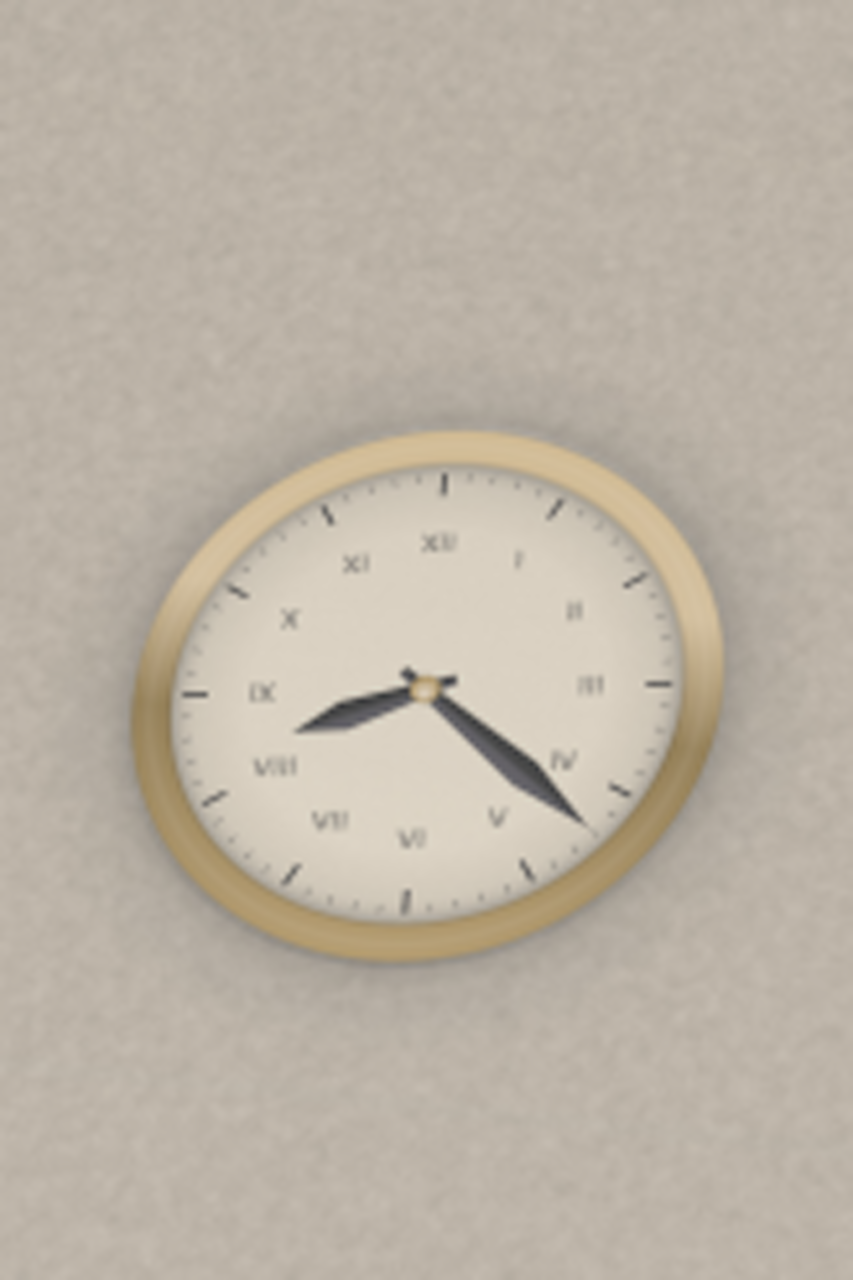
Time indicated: 8:22
